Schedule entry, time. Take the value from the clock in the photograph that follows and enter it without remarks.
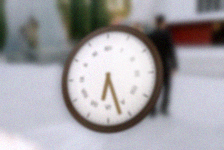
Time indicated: 6:27
